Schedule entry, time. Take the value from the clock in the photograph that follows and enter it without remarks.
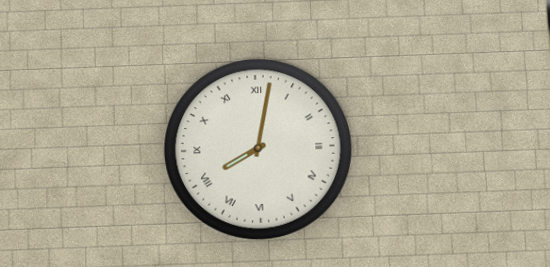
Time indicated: 8:02
